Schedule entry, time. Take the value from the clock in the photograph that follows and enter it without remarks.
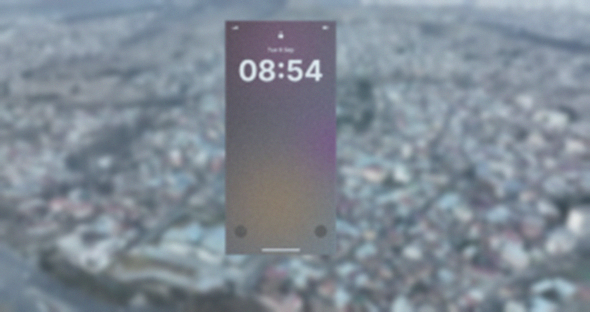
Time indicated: 8:54
